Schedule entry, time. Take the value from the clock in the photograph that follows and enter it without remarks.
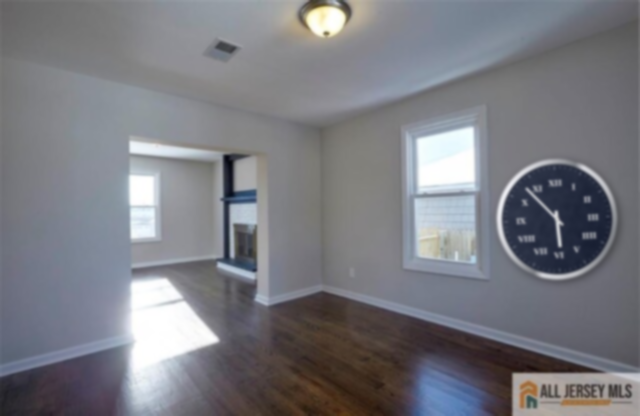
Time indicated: 5:53
